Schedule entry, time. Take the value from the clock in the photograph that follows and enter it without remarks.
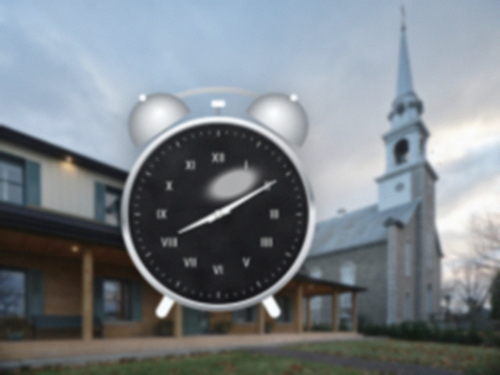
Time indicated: 8:10
